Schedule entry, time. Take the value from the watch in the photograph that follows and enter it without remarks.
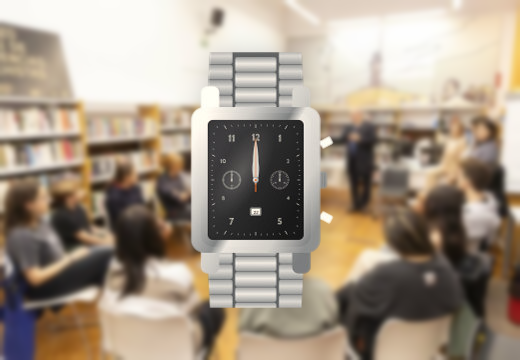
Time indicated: 12:00
